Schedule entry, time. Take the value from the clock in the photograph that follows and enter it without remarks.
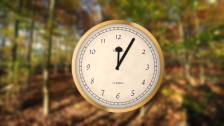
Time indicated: 12:05
